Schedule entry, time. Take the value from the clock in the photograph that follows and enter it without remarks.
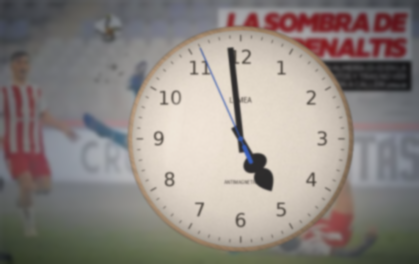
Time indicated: 4:58:56
